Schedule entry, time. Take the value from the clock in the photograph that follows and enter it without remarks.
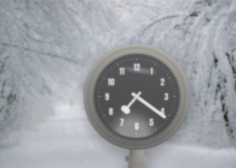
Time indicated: 7:21
